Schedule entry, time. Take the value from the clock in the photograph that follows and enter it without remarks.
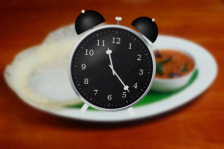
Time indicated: 11:23
